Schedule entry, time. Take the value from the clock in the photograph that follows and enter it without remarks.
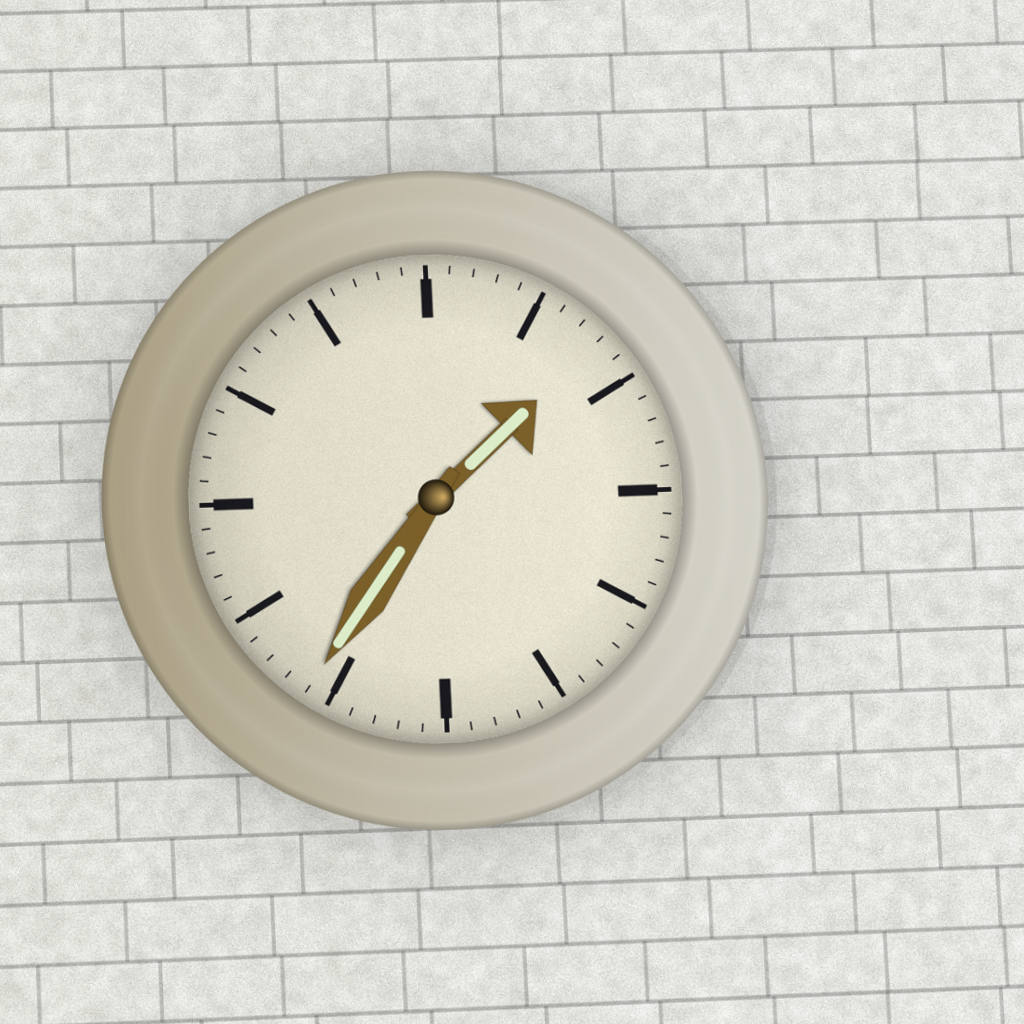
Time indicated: 1:36
